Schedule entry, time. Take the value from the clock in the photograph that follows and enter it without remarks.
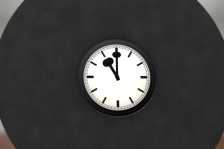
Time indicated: 11:00
